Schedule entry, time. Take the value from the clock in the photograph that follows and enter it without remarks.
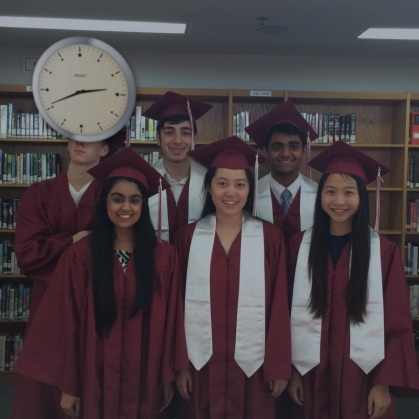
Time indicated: 2:41
